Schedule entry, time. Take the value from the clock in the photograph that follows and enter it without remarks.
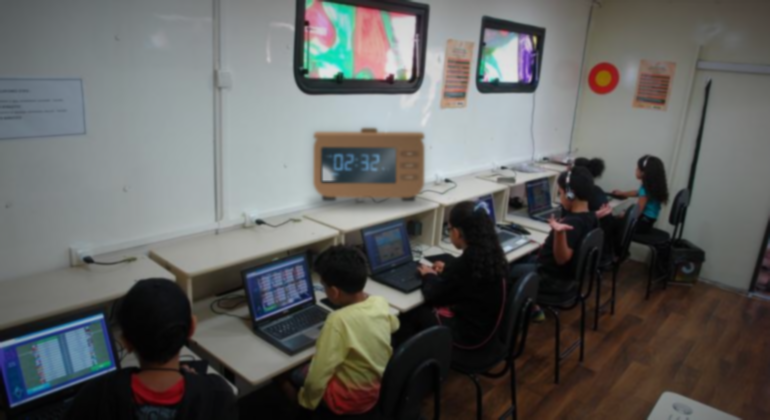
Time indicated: 2:32
